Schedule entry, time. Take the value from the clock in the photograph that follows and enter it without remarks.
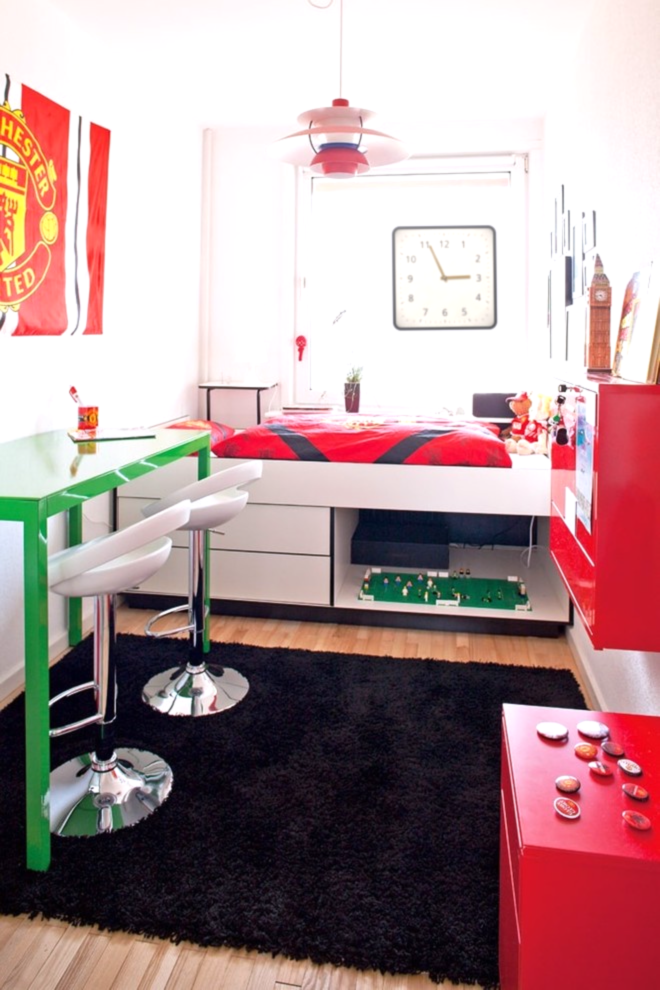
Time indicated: 2:56
